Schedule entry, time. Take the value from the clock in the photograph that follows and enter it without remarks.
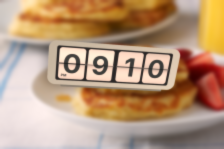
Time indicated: 9:10
